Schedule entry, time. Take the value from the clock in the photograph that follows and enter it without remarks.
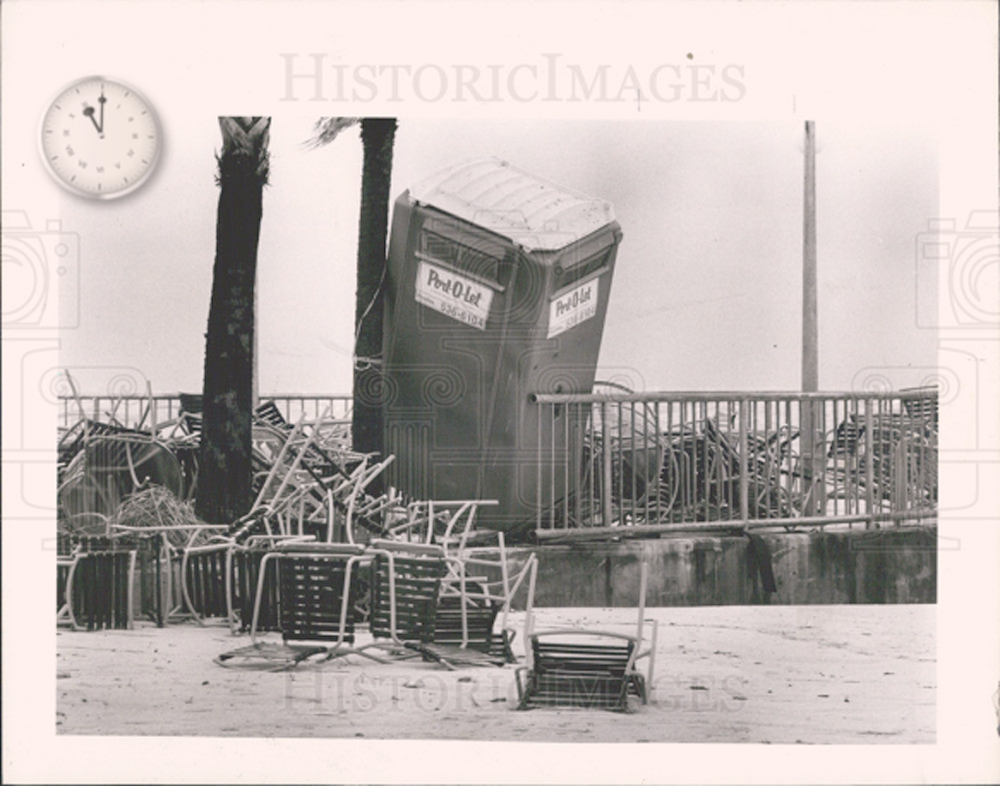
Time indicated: 11:00
